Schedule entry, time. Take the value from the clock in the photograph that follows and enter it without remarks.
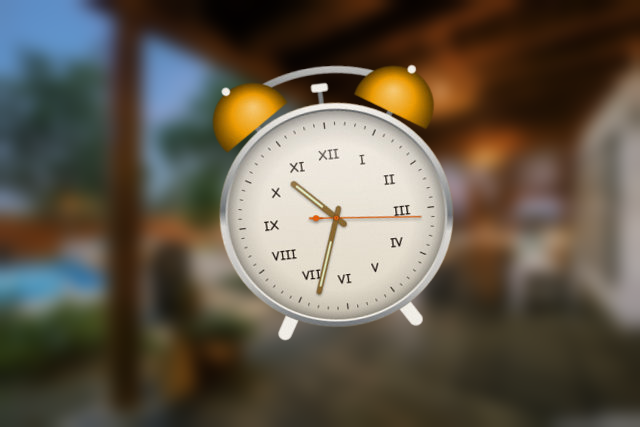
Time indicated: 10:33:16
